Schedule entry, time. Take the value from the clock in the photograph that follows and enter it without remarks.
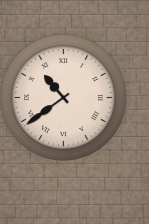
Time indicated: 10:39
